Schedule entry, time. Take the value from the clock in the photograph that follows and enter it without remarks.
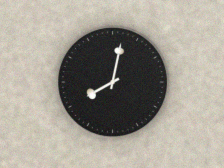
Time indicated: 8:02
